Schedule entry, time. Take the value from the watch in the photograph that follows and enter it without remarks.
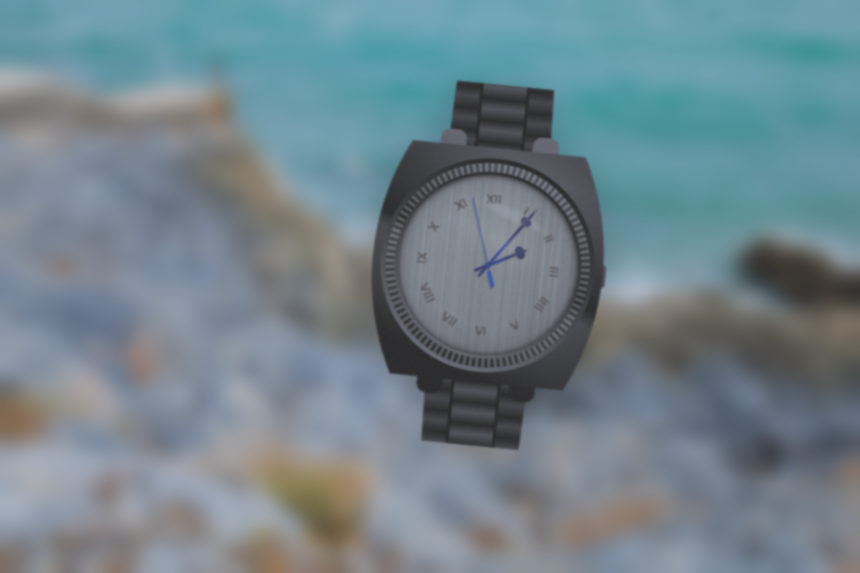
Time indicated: 2:05:57
